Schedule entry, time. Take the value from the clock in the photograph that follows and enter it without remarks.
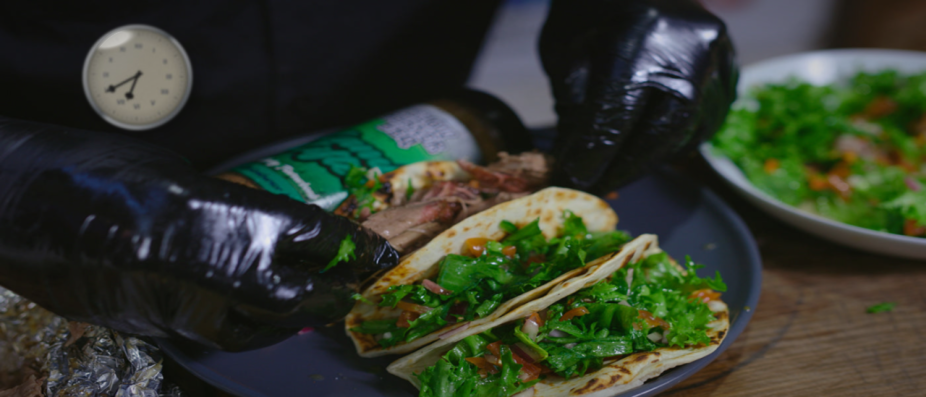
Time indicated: 6:40
